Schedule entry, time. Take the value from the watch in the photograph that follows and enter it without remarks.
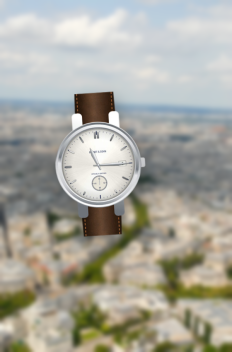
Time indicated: 11:15
